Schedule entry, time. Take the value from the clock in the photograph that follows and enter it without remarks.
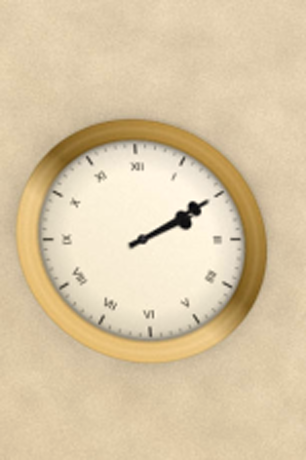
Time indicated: 2:10
